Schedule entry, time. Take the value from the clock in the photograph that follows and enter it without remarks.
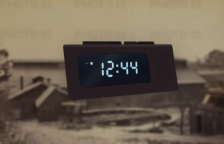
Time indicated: 12:44
